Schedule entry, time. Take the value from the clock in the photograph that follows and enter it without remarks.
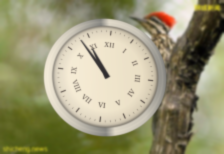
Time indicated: 10:53
